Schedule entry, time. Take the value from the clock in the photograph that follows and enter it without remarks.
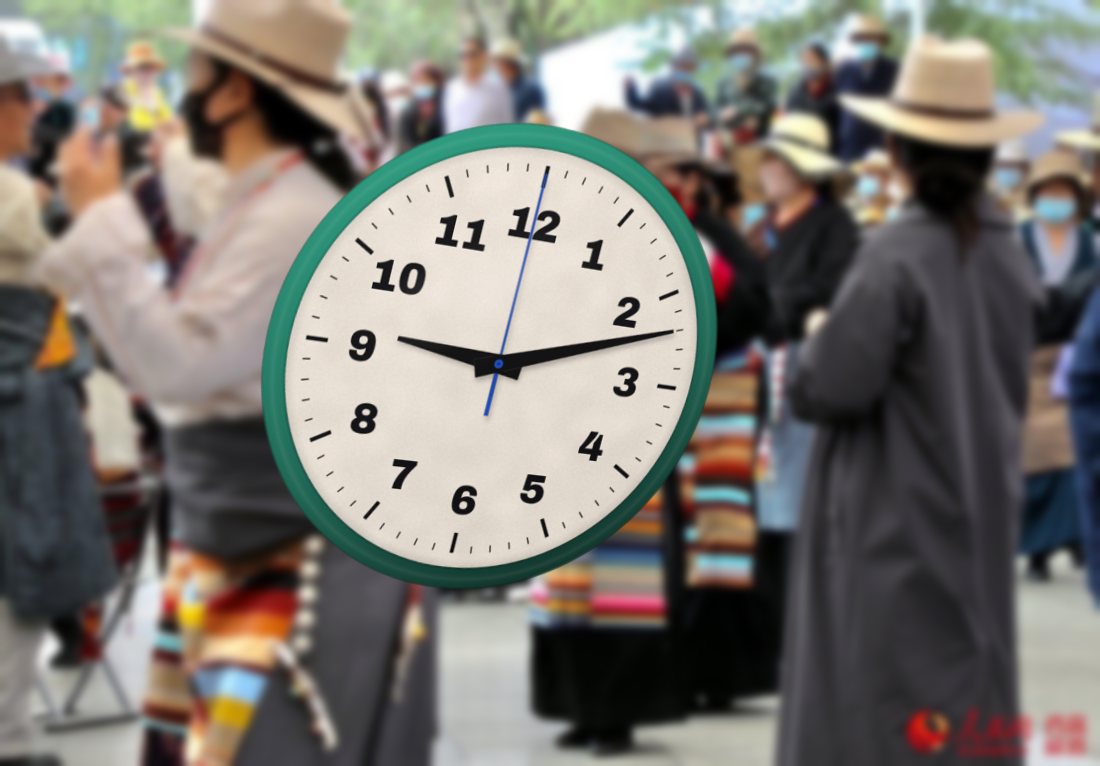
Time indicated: 9:12:00
